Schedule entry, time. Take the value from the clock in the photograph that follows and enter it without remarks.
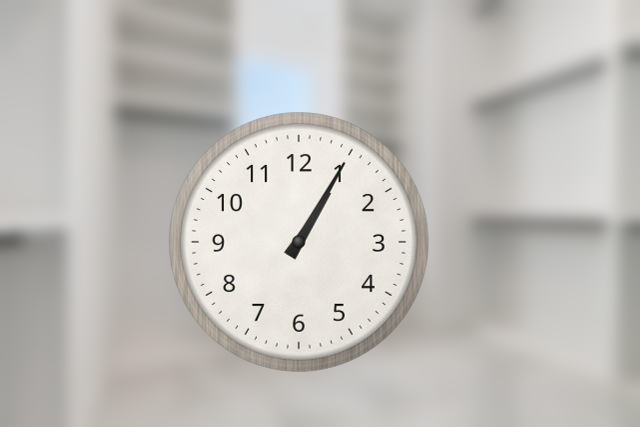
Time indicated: 1:05
